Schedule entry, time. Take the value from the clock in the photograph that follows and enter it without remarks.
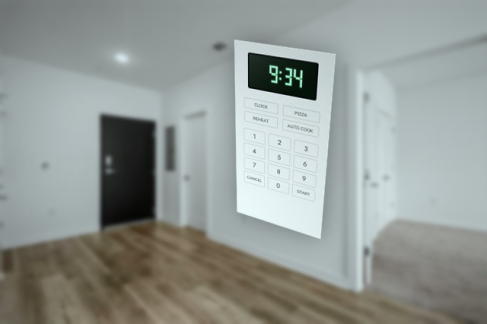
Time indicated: 9:34
